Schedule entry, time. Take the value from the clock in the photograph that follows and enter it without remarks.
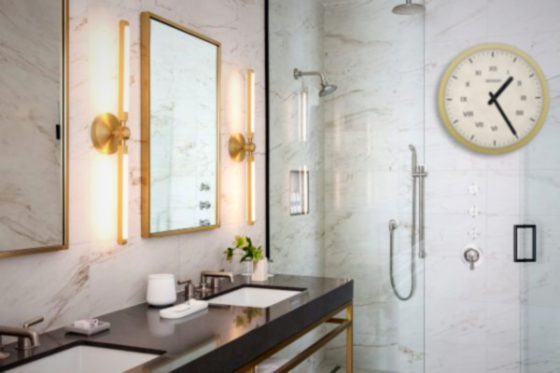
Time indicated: 1:25
